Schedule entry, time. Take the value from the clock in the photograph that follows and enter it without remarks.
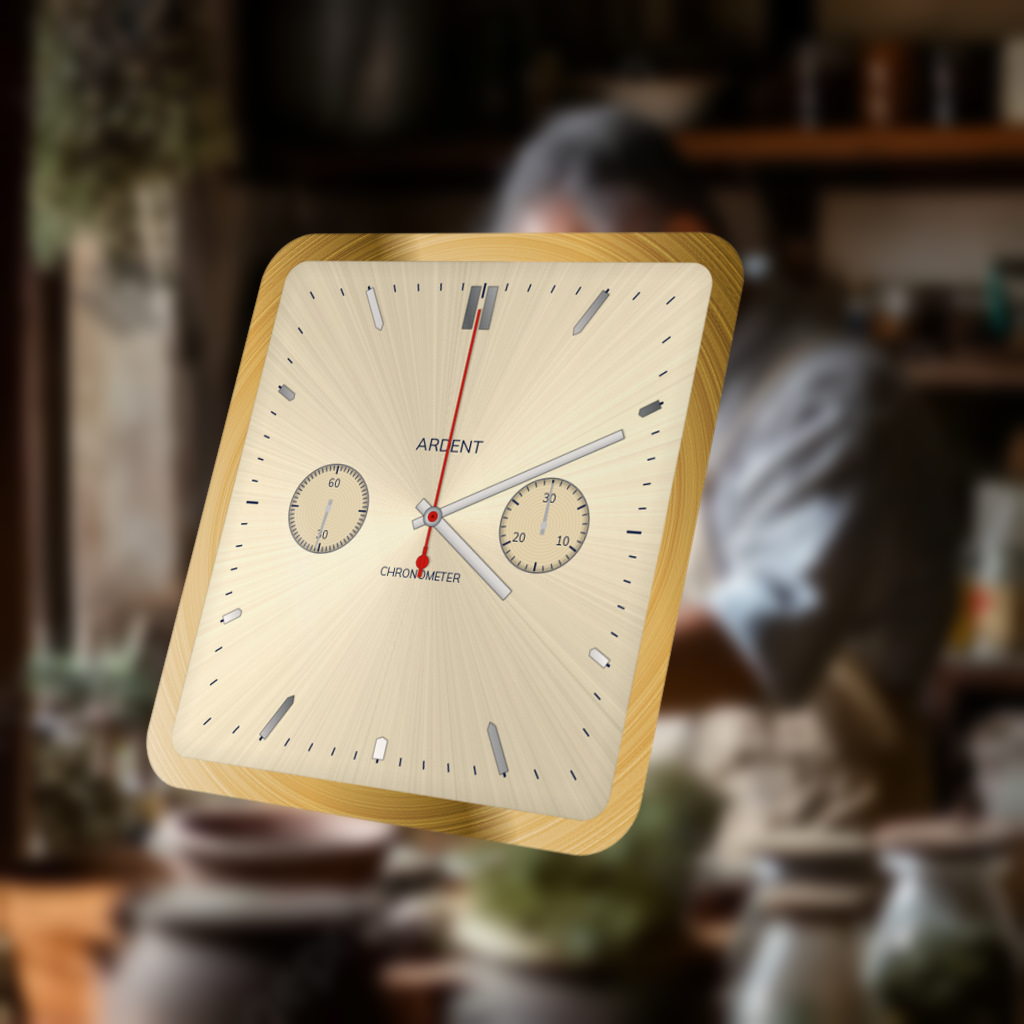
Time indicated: 4:10:31
